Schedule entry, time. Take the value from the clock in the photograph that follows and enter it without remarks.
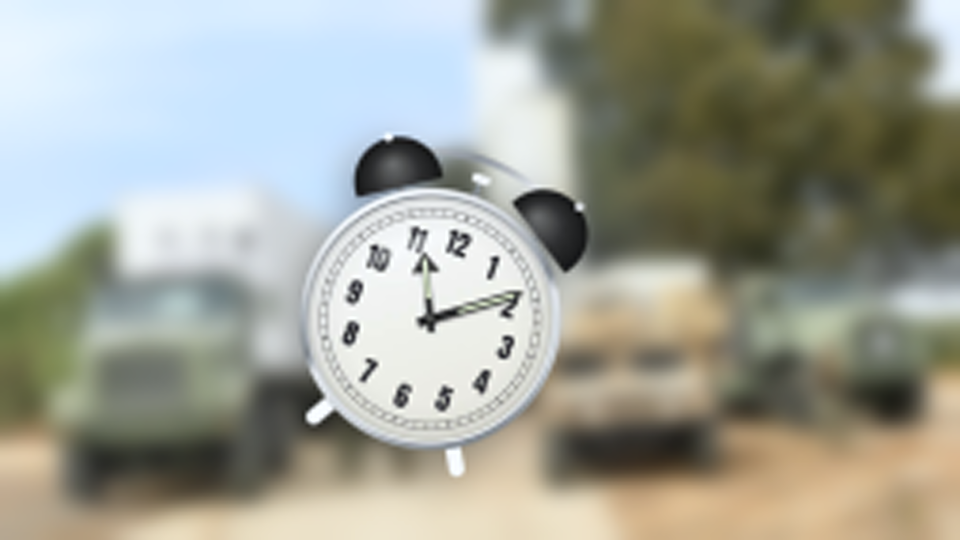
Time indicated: 11:09
